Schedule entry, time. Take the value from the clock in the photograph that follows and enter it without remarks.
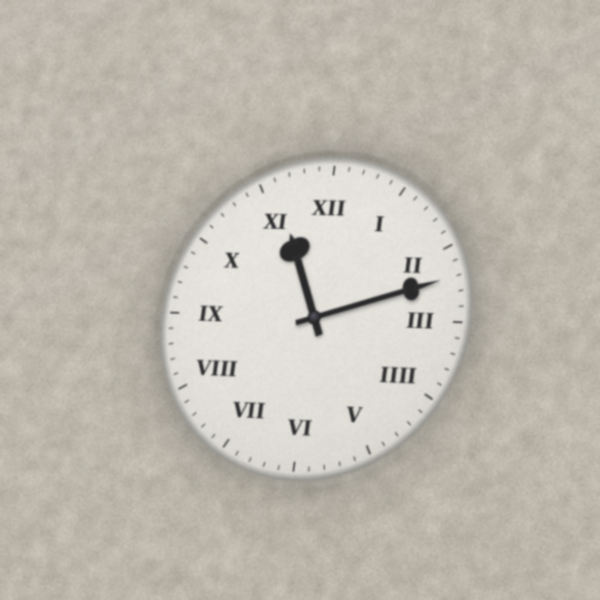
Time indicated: 11:12
